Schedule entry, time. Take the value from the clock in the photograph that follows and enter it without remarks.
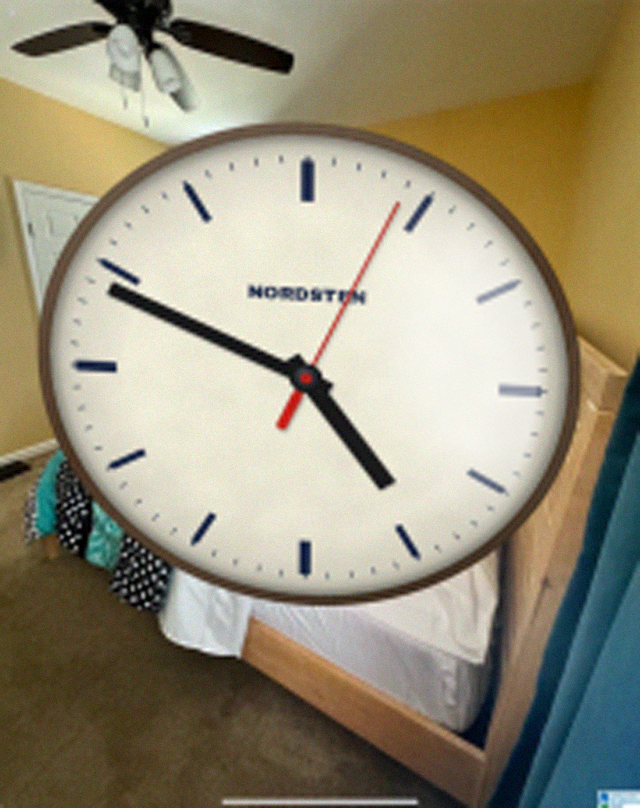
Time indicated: 4:49:04
